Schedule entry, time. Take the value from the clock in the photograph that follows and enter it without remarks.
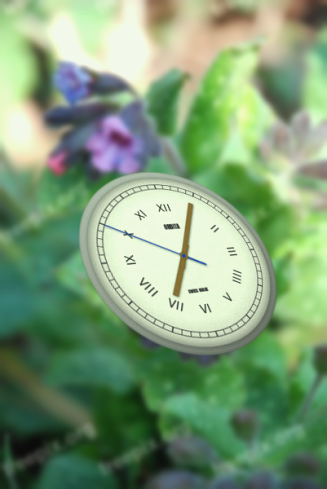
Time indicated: 7:04:50
